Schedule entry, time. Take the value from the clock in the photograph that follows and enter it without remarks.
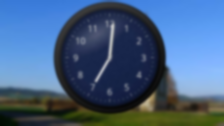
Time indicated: 7:01
